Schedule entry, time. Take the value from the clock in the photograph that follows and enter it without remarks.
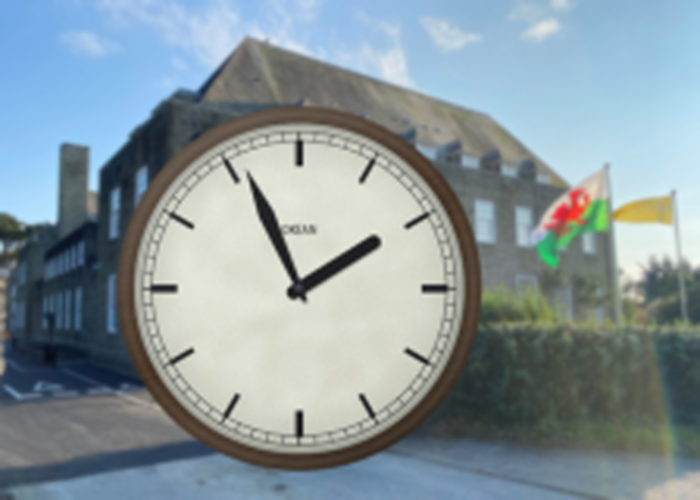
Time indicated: 1:56
